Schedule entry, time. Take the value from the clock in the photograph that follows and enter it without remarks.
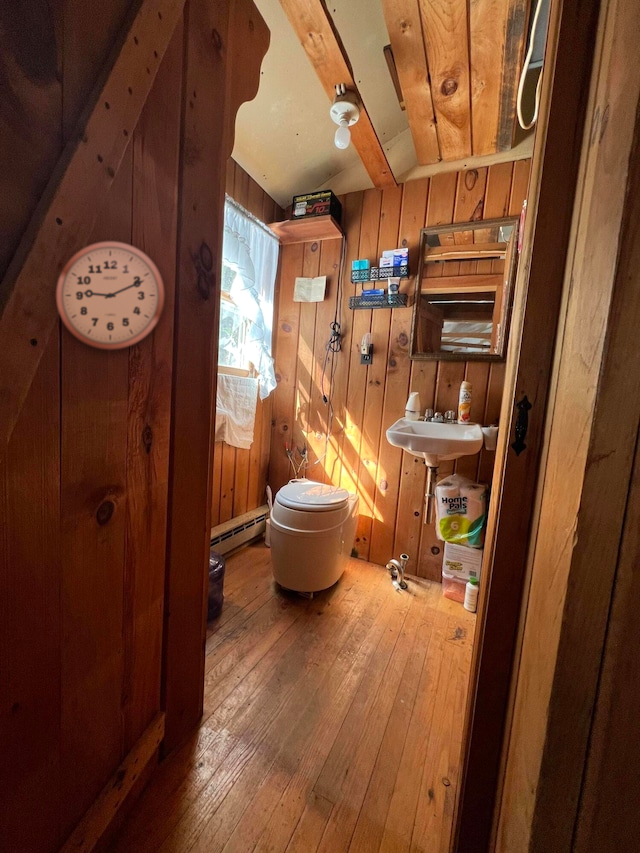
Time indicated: 9:11
